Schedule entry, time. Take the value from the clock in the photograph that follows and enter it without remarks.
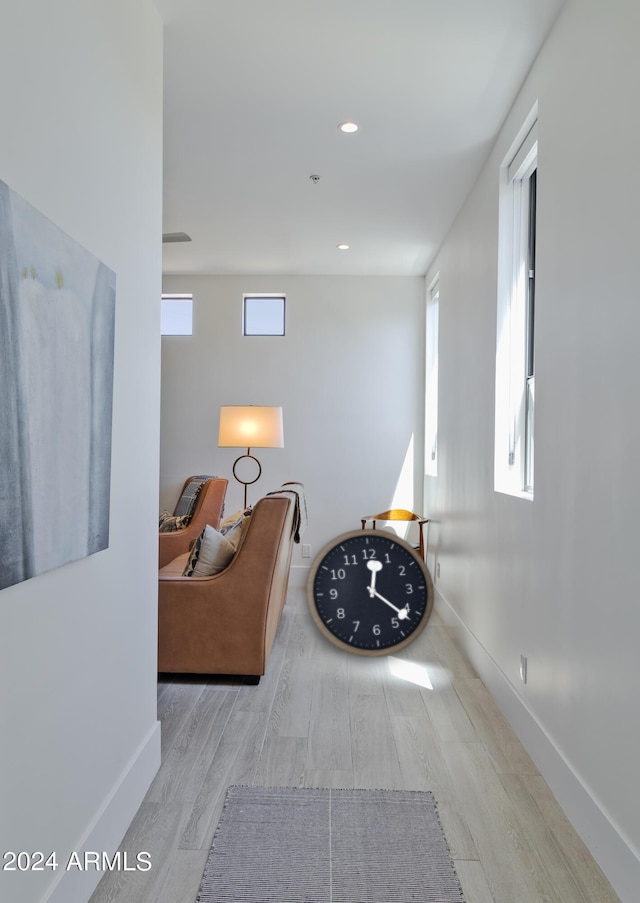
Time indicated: 12:22
